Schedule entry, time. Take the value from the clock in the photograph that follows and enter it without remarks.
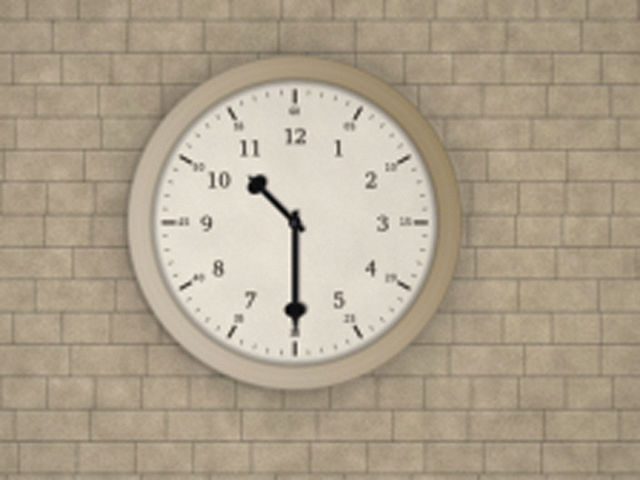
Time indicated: 10:30
